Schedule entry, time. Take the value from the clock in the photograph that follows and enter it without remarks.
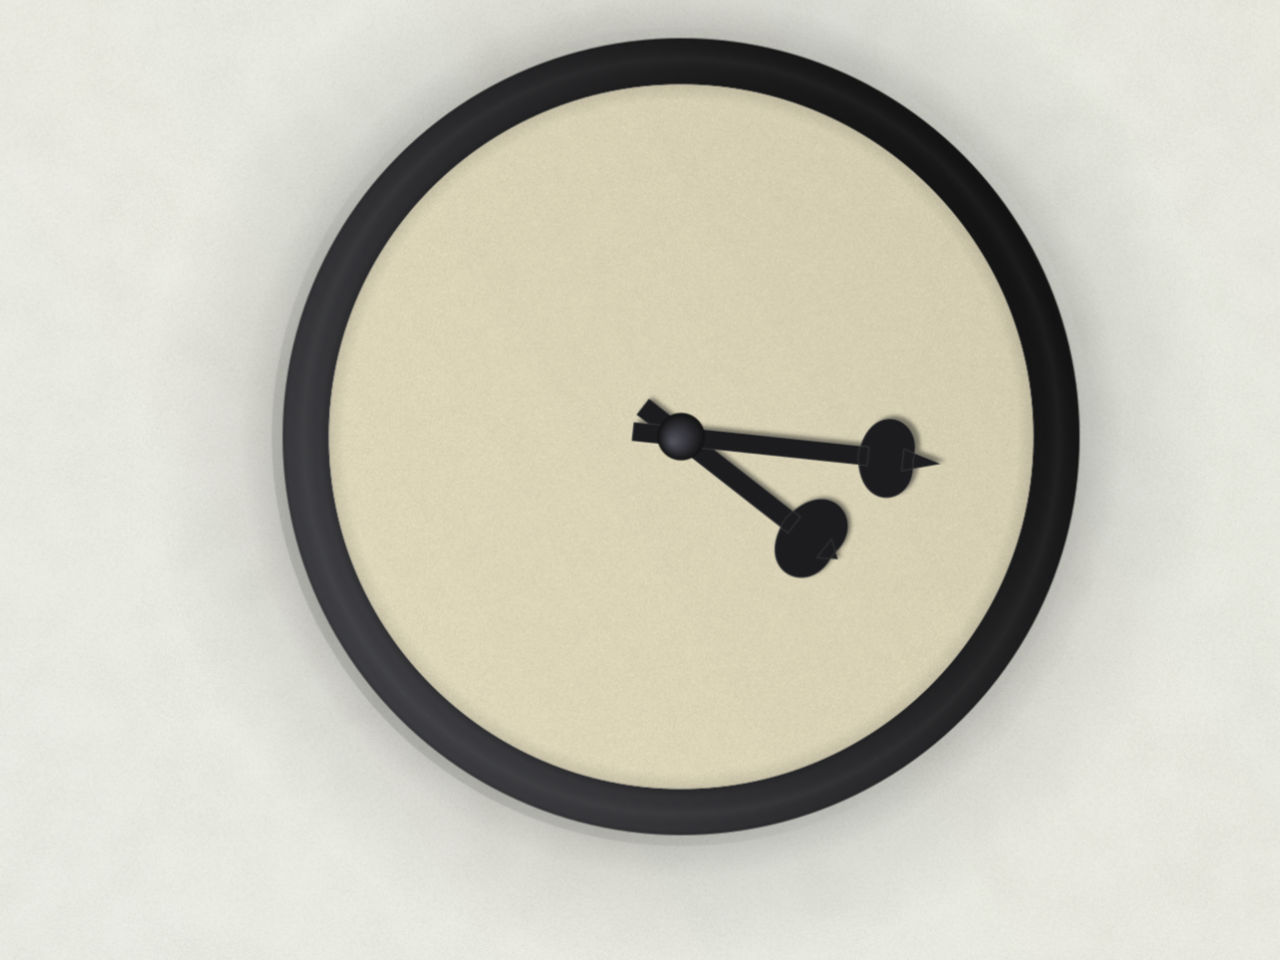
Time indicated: 4:16
